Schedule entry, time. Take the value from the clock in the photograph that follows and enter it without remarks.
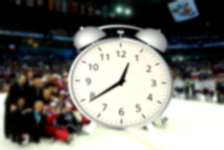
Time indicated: 12:39
